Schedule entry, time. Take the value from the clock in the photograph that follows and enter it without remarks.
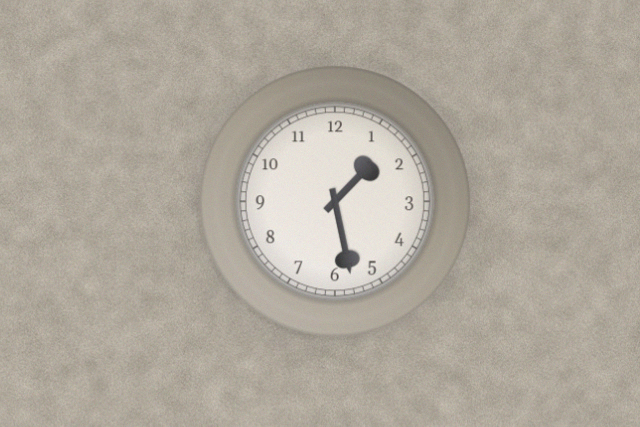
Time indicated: 1:28
